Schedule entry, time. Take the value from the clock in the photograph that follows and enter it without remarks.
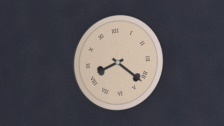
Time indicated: 8:22
